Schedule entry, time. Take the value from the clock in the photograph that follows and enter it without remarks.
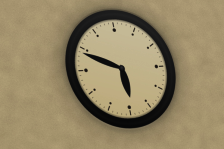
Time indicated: 5:49
